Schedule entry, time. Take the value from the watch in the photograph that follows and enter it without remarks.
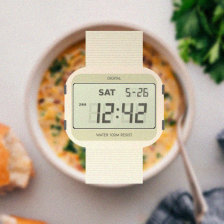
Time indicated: 12:42
